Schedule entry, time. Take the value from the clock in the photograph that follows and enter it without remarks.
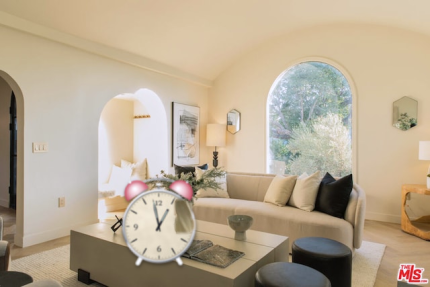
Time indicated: 12:58
